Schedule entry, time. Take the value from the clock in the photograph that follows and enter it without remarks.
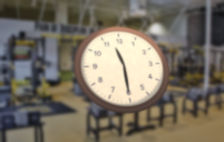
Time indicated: 11:30
